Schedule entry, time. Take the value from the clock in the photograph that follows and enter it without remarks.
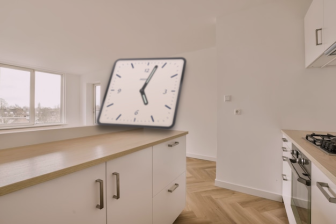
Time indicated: 5:03
